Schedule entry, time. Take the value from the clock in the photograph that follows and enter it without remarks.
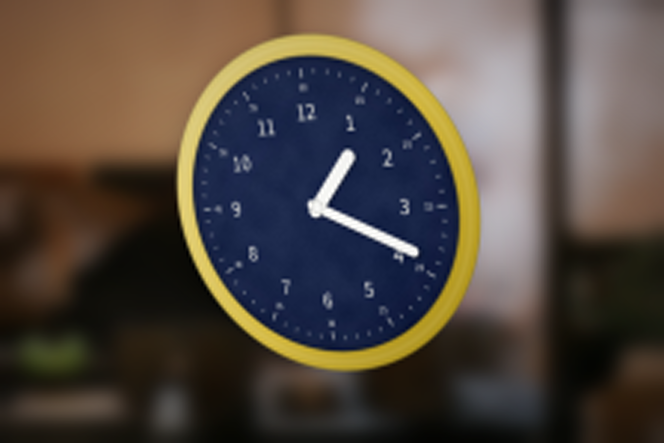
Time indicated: 1:19
